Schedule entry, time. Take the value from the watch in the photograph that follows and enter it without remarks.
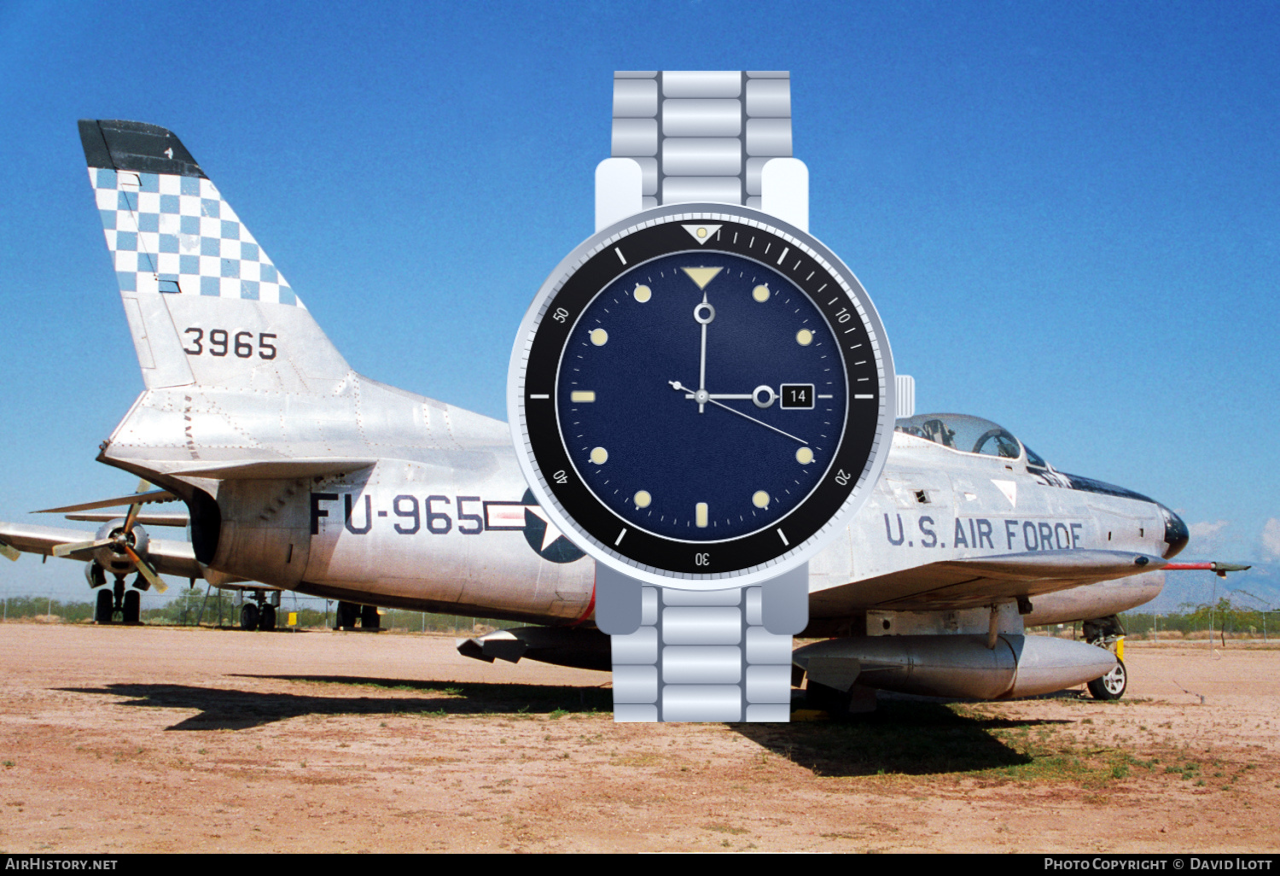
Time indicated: 3:00:19
